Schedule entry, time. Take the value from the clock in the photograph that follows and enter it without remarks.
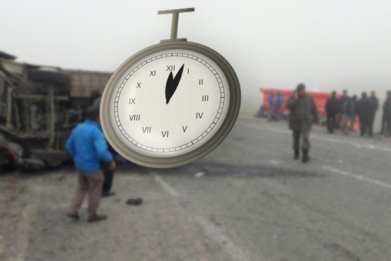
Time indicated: 12:03
